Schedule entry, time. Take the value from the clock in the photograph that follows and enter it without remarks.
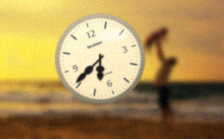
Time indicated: 6:41
